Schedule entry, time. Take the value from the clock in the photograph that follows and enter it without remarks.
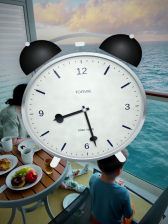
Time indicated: 8:28
